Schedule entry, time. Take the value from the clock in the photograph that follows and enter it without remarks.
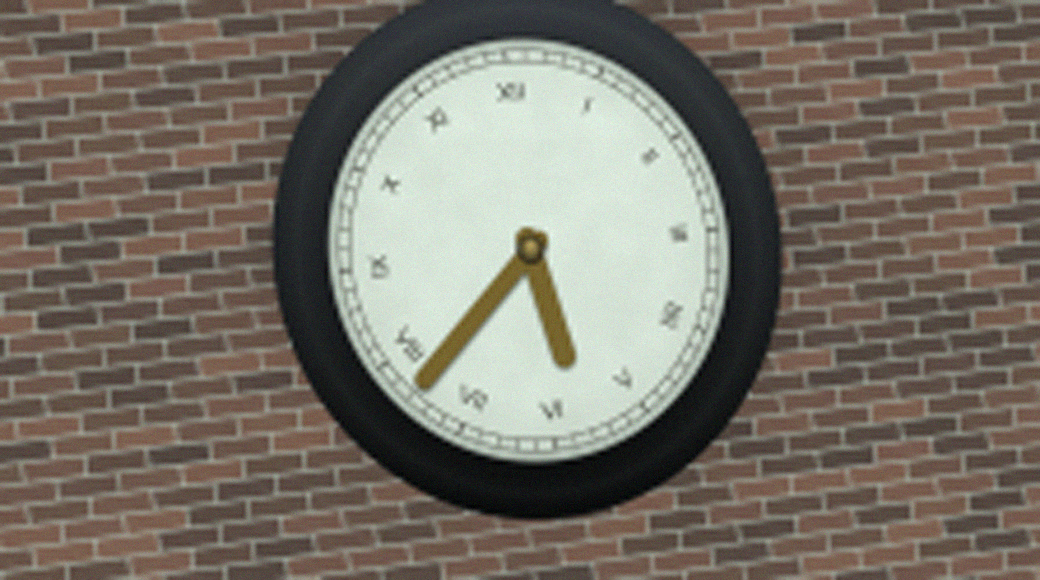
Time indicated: 5:38
